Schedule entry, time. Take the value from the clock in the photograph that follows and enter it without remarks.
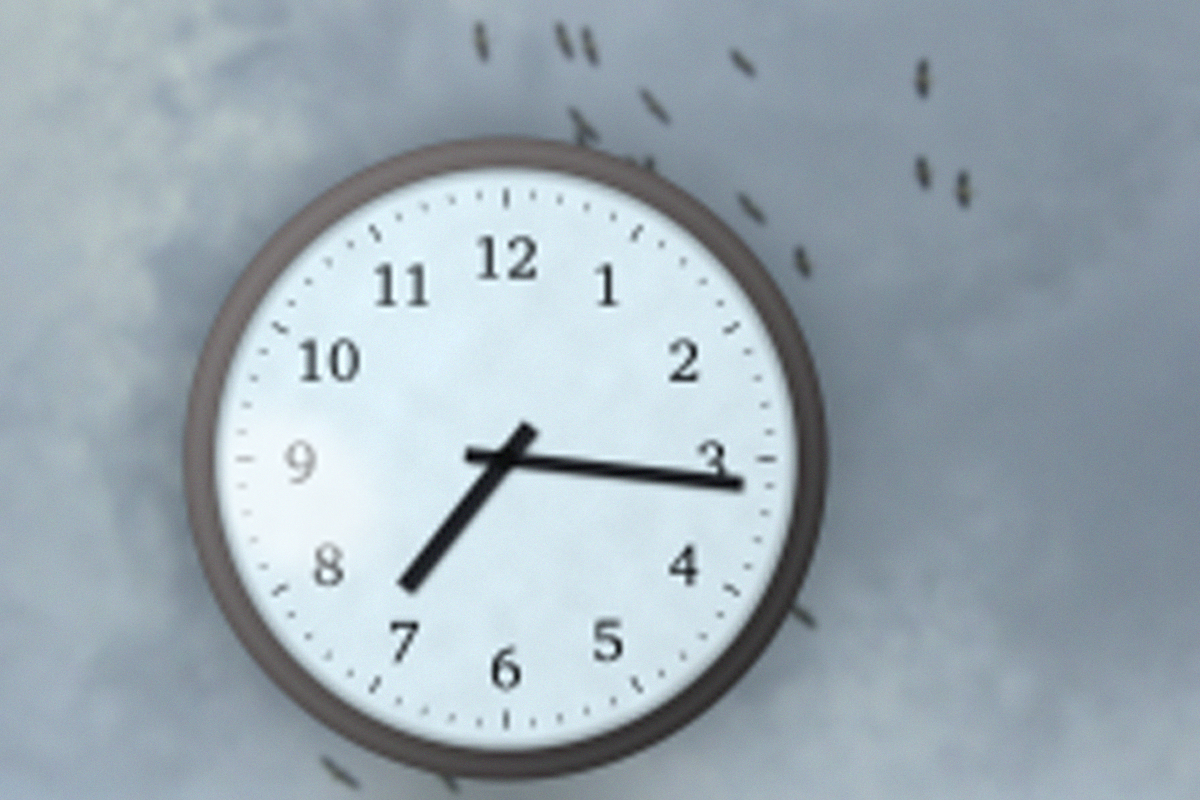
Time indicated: 7:16
